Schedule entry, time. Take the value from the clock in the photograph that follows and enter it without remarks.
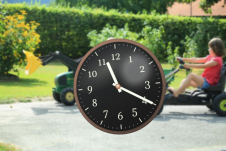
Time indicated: 11:20
